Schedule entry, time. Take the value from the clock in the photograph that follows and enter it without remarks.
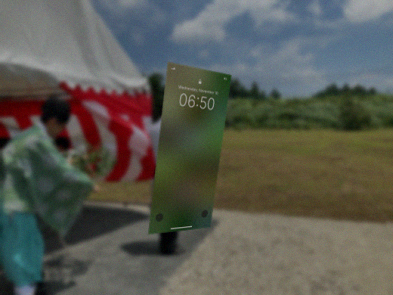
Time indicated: 6:50
